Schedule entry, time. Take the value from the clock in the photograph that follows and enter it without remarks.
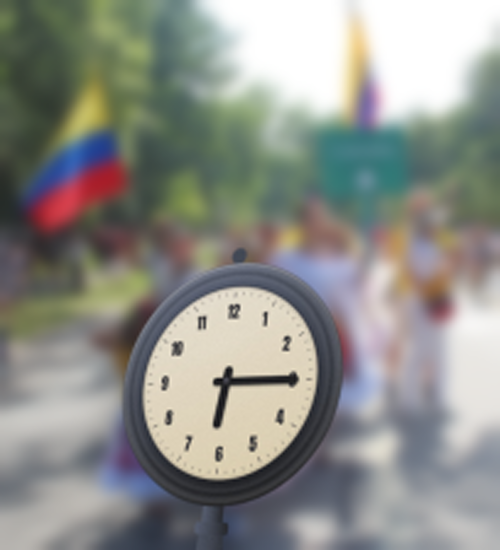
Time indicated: 6:15
